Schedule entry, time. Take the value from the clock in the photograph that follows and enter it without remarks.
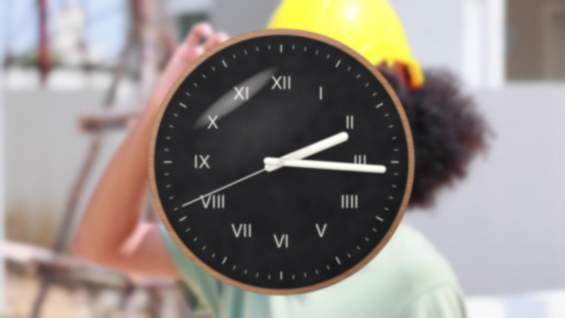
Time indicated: 2:15:41
